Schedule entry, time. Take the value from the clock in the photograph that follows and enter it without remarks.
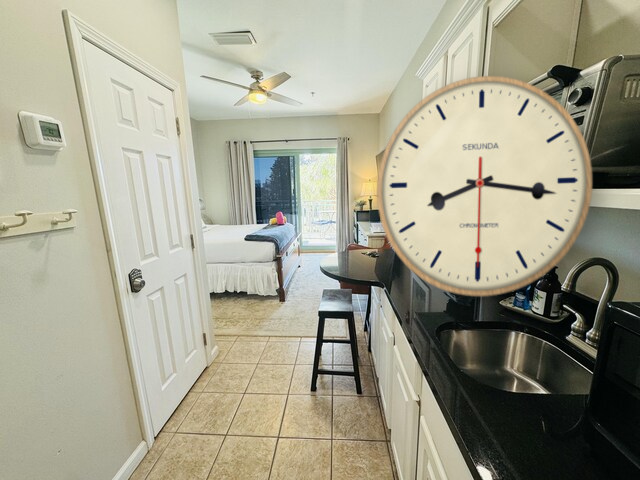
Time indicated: 8:16:30
